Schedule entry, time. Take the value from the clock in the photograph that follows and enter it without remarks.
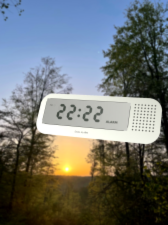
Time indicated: 22:22
